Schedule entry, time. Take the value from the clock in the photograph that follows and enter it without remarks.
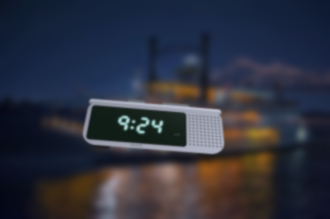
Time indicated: 9:24
